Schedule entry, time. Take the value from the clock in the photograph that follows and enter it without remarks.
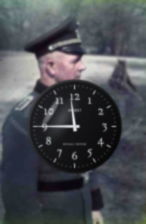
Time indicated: 11:45
